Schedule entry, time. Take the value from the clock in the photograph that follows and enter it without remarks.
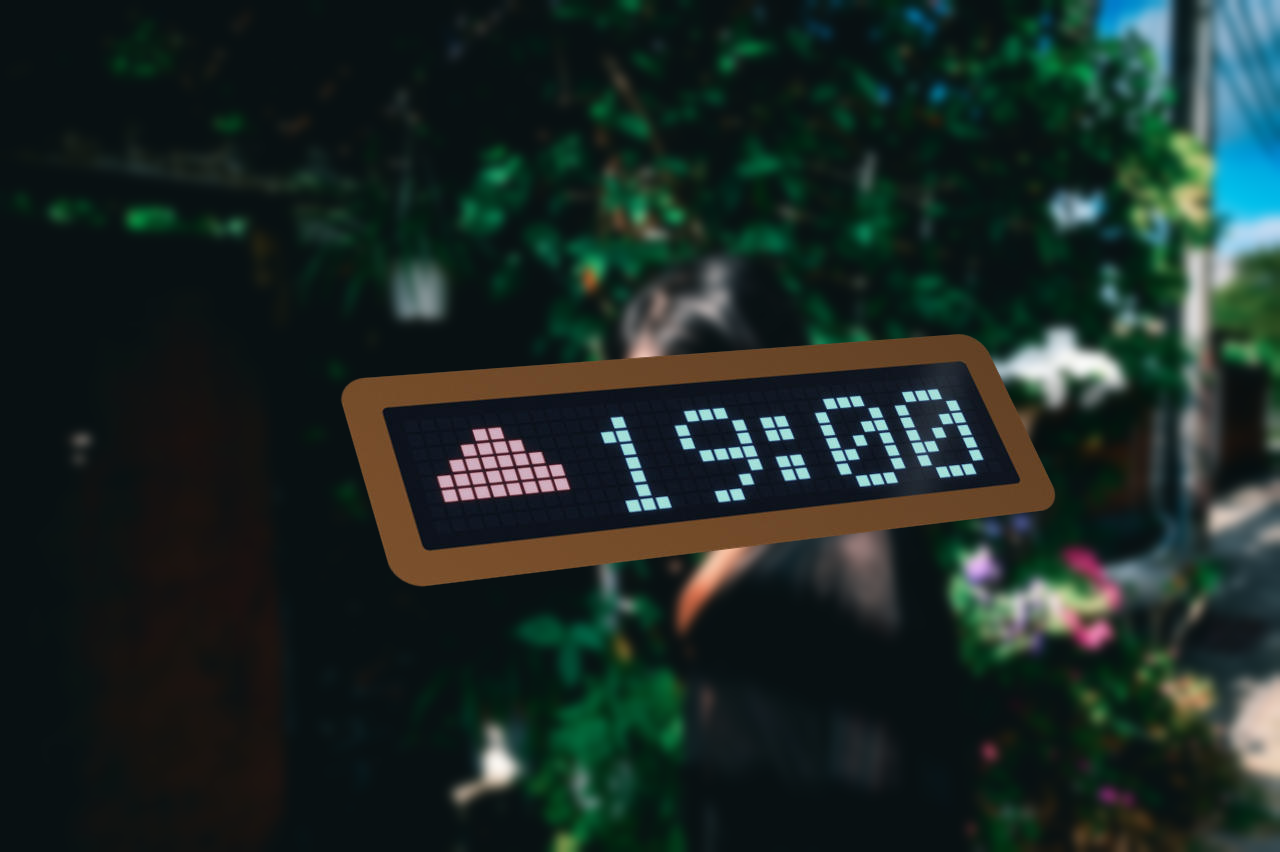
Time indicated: 19:00
